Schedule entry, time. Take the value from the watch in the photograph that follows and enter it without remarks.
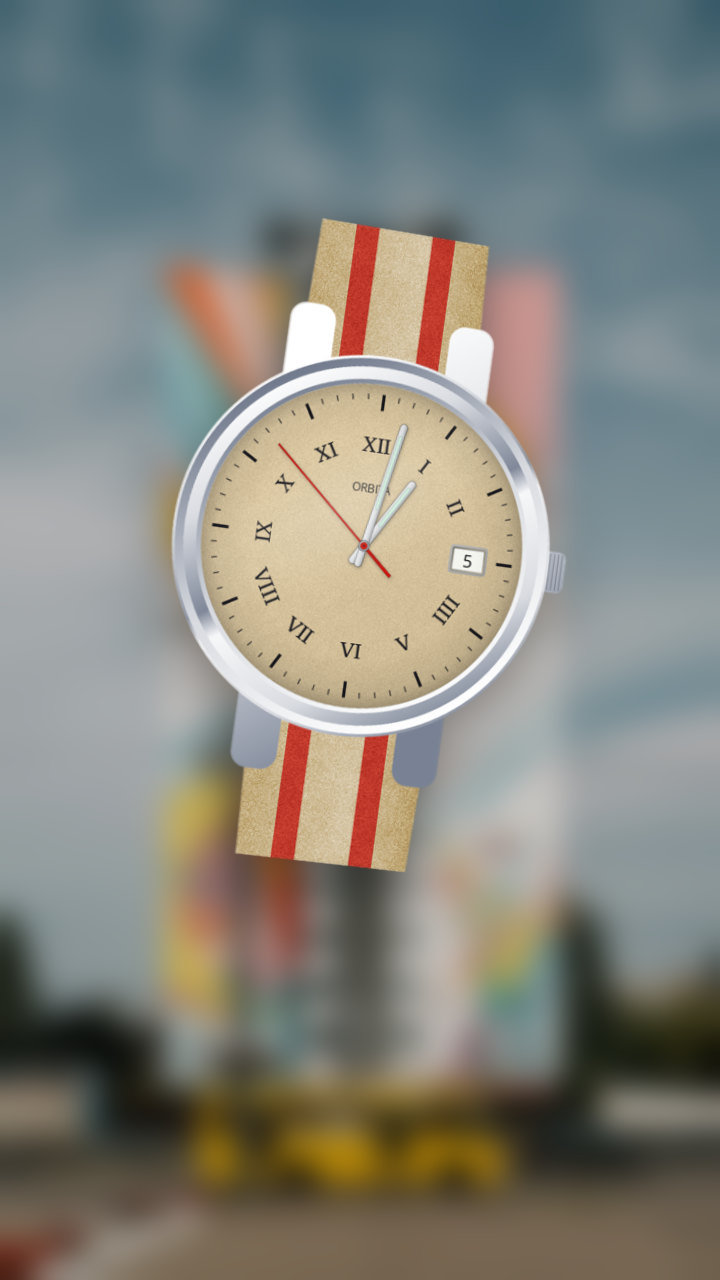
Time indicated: 1:01:52
